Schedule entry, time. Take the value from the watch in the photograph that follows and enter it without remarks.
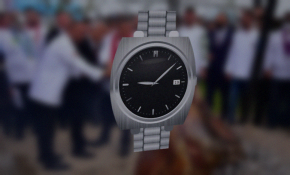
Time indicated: 9:08
